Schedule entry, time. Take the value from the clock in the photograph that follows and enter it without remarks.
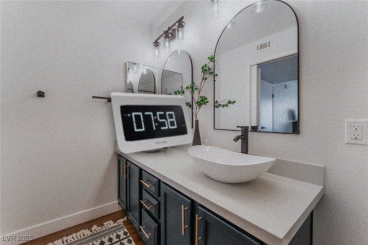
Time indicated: 7:58
